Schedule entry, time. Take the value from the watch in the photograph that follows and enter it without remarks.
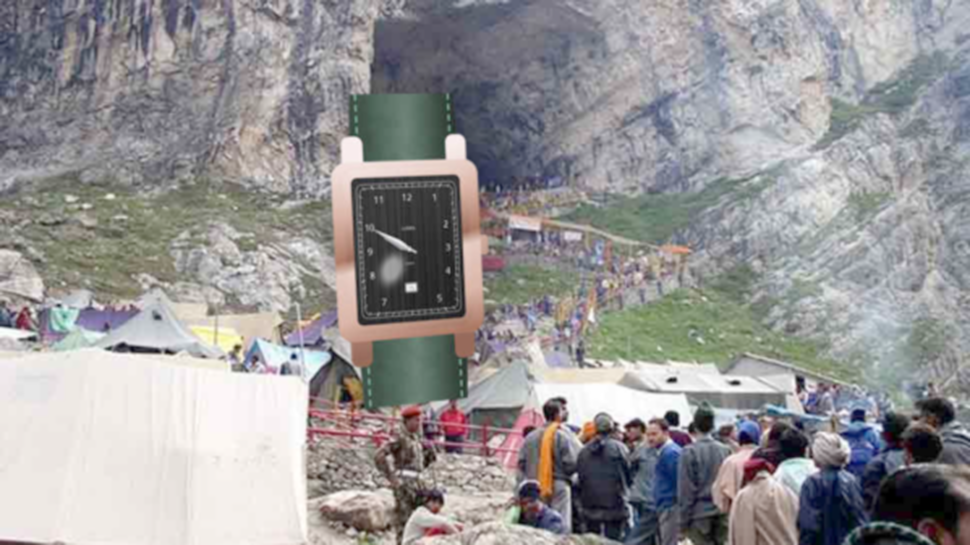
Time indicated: 9:50
